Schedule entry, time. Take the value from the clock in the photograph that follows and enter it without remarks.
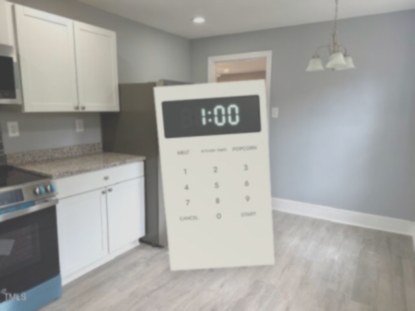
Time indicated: 1:00
